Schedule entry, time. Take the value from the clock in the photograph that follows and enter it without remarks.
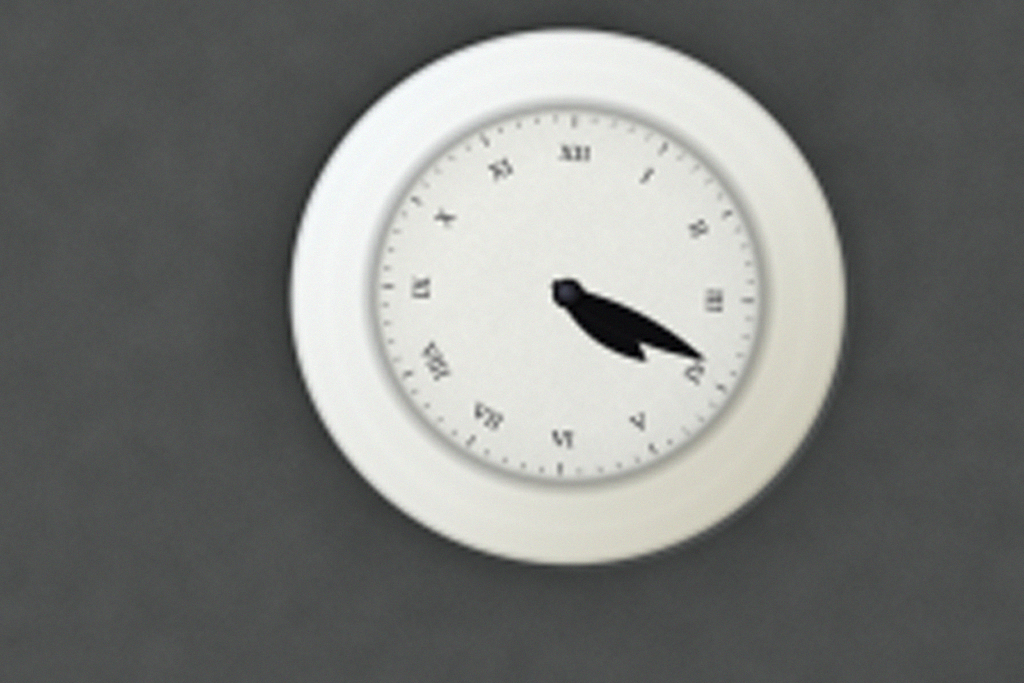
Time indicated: 4:19
